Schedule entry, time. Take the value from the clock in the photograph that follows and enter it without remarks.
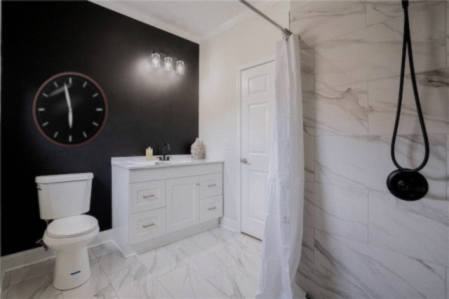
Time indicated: 5:58
